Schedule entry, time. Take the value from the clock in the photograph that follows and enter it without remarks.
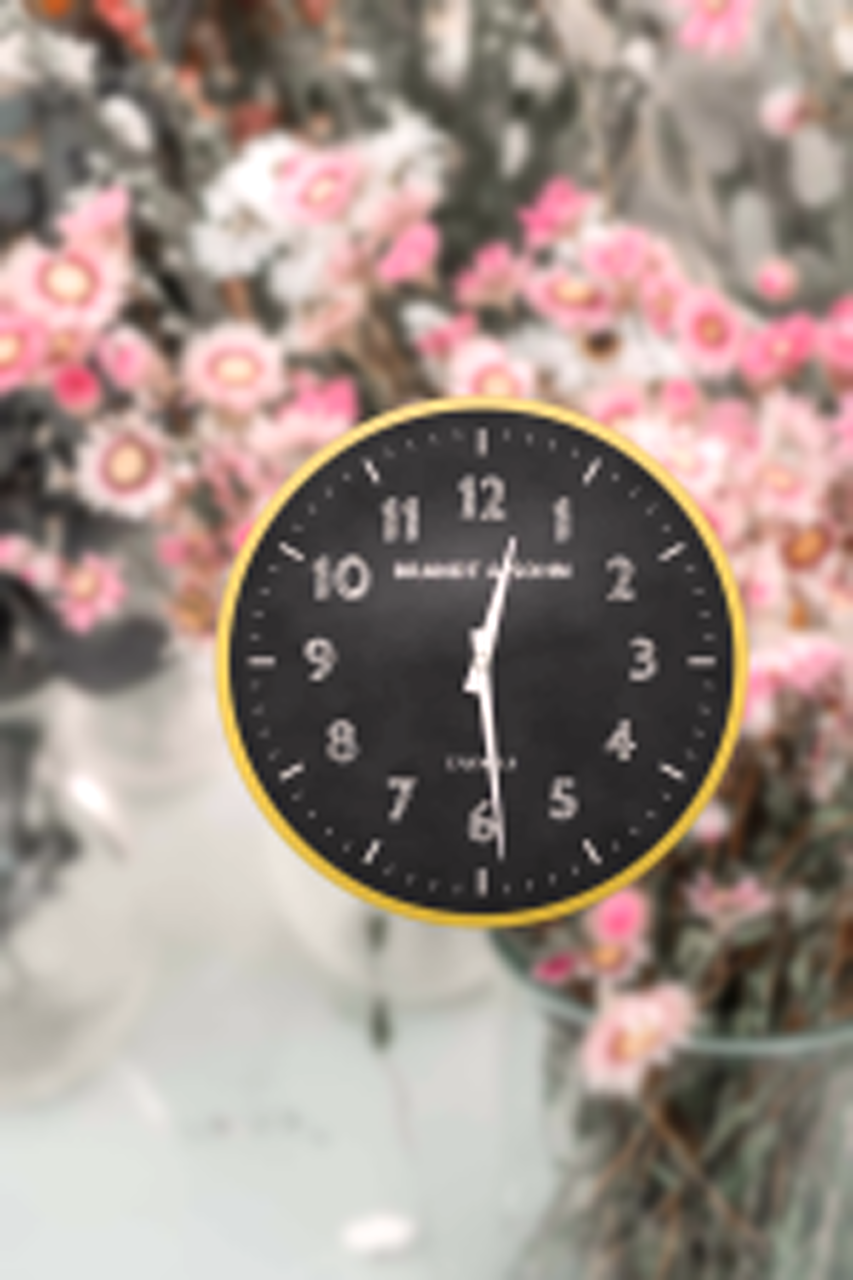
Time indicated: 12:29
